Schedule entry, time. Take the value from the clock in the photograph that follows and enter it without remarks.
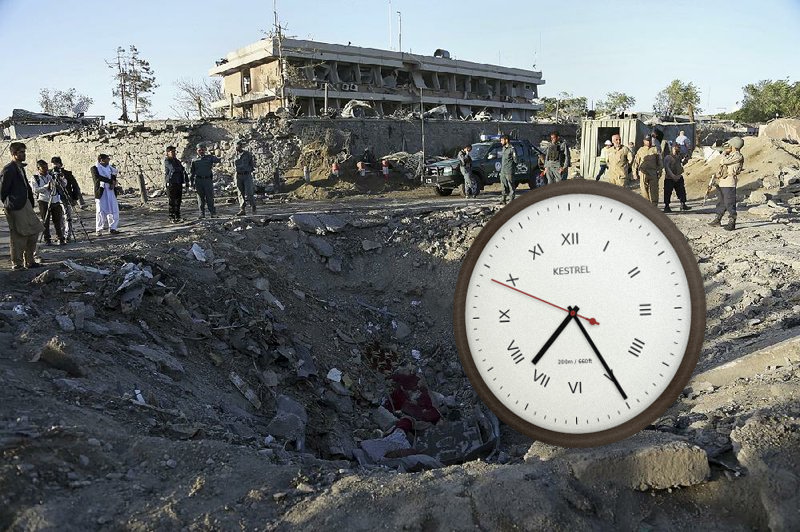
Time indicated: 7:24:49
